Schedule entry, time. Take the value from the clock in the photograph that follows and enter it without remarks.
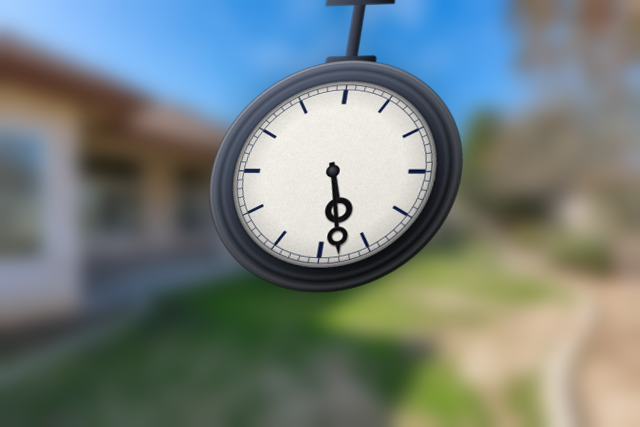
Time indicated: 5:28
